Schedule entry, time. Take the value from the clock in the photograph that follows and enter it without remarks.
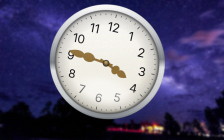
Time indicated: 3:46
